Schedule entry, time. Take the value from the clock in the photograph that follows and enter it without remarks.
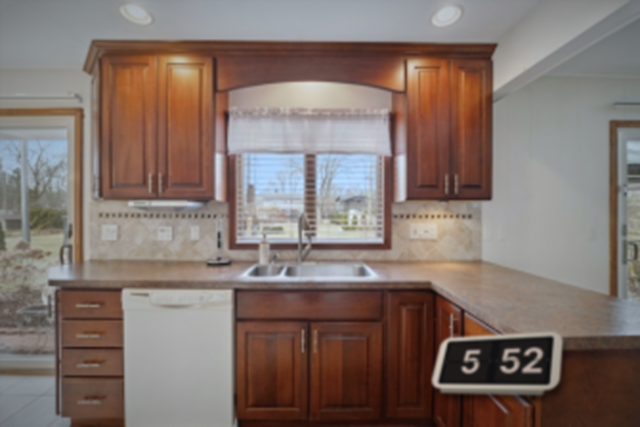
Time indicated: 5:52
